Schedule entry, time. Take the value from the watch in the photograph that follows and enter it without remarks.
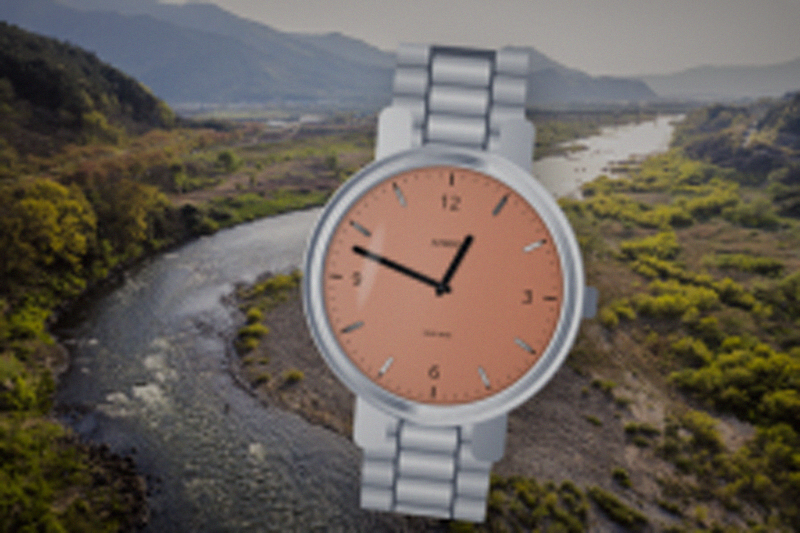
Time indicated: 12:48
